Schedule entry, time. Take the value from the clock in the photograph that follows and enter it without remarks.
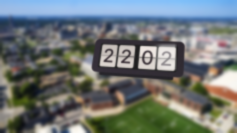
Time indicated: 22:02
